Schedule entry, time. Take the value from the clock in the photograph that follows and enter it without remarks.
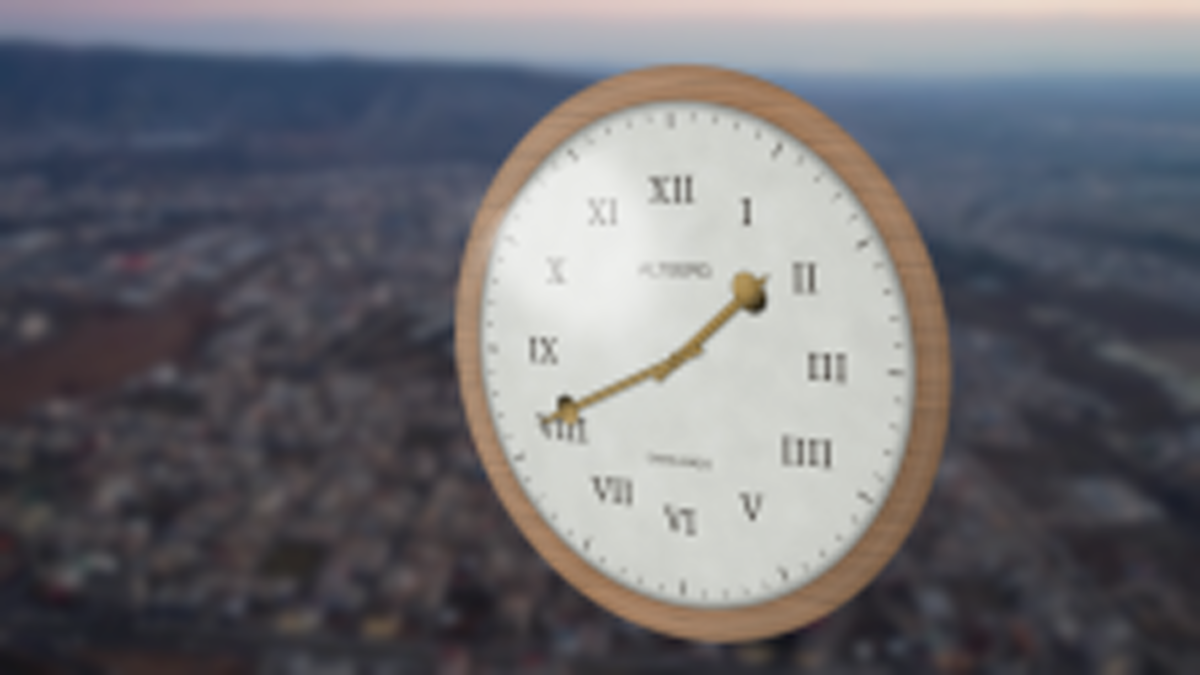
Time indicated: 1:41
